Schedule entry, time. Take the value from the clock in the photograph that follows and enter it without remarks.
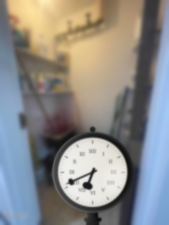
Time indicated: 6:41
